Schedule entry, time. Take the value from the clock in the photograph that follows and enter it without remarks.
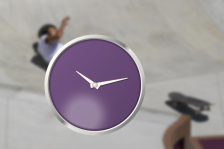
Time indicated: 10:13
